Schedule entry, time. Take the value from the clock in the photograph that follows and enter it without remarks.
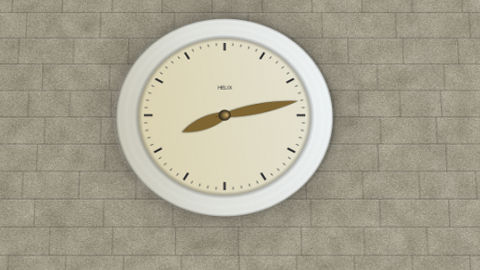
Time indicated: 8:13
